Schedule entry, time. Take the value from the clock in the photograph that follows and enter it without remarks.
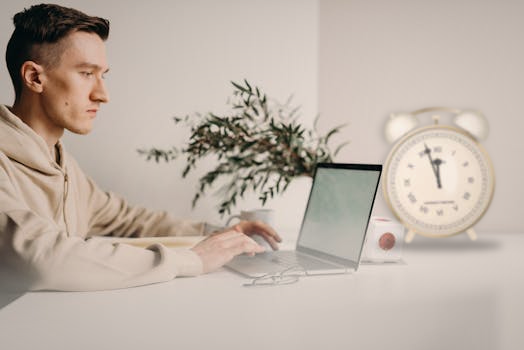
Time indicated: 11:57
